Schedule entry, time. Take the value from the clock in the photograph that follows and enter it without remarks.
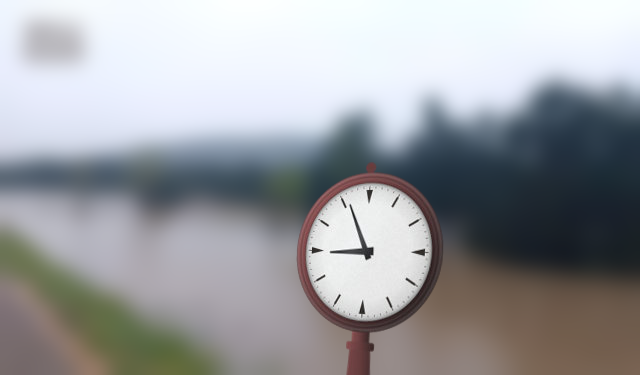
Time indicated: 8:56
